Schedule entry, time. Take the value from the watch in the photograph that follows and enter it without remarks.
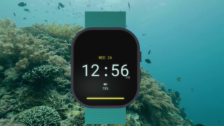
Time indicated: 12:56
